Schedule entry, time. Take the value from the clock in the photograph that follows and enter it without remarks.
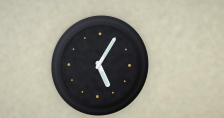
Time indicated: 5:05
